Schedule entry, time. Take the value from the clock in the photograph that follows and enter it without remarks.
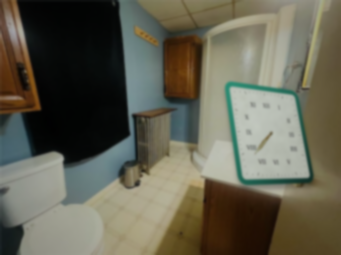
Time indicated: 7:38
